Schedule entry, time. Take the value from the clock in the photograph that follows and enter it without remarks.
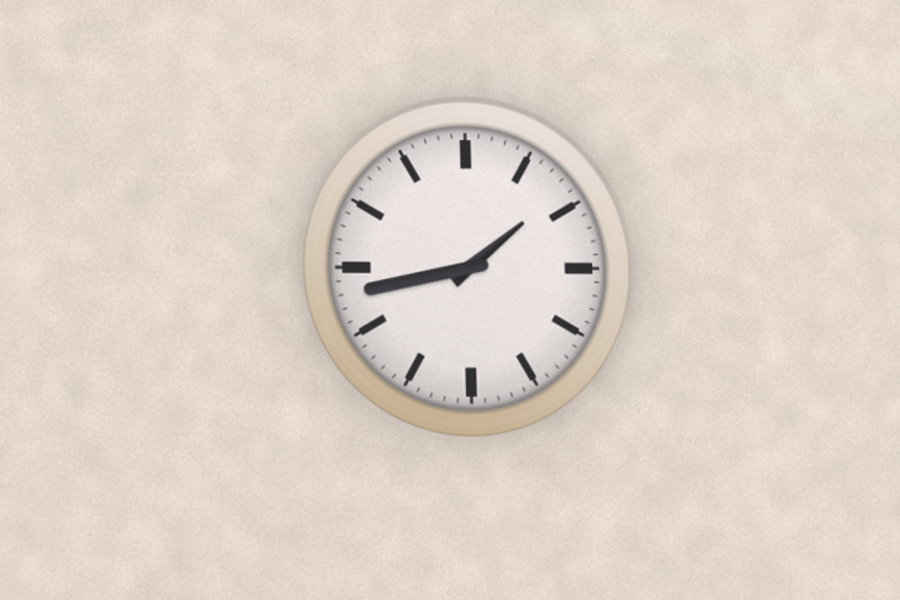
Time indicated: 1:43
